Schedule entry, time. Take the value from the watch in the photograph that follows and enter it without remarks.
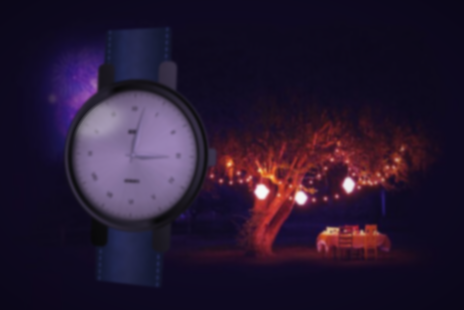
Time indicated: 3:02
